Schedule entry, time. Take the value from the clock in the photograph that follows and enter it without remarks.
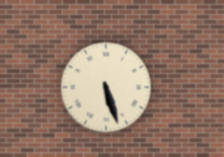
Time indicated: 5:27
